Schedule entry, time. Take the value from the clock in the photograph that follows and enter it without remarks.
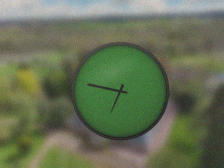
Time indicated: 6:47
